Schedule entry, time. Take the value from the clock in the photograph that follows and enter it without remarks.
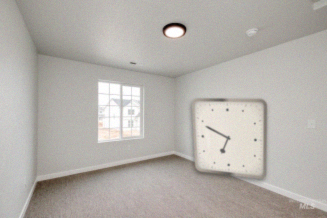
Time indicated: 6:49
